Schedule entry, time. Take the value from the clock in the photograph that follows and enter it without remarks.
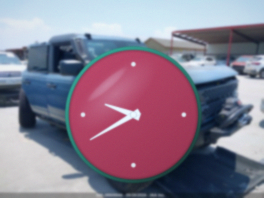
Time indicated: 9:40
